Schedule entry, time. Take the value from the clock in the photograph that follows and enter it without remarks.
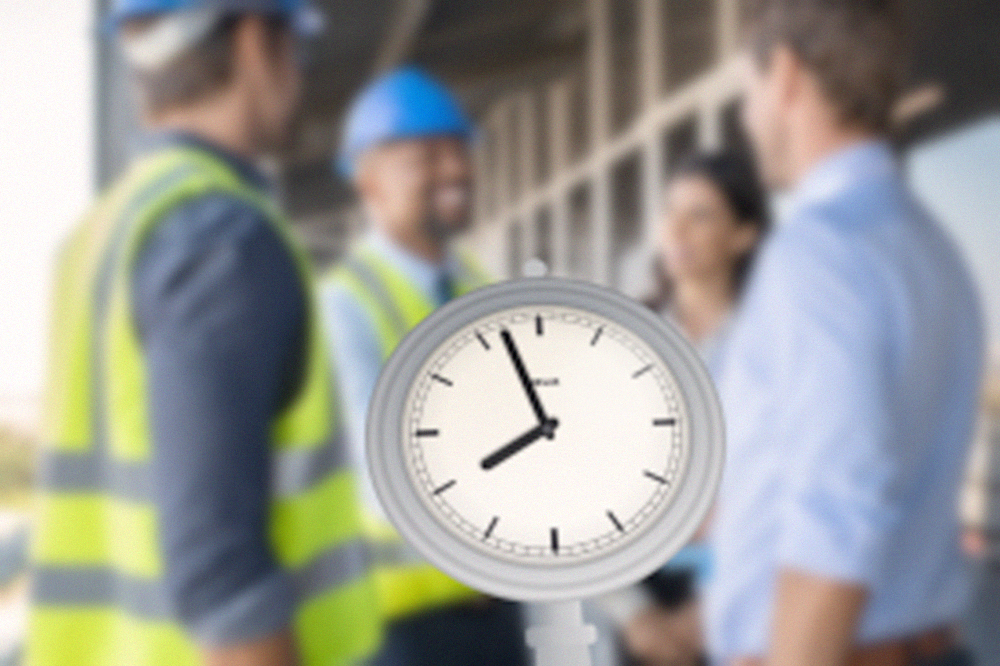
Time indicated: 7:57
